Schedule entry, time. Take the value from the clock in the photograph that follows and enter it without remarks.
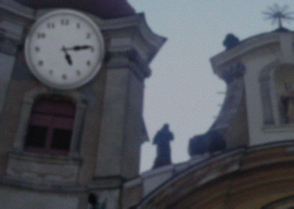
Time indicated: 5:14
